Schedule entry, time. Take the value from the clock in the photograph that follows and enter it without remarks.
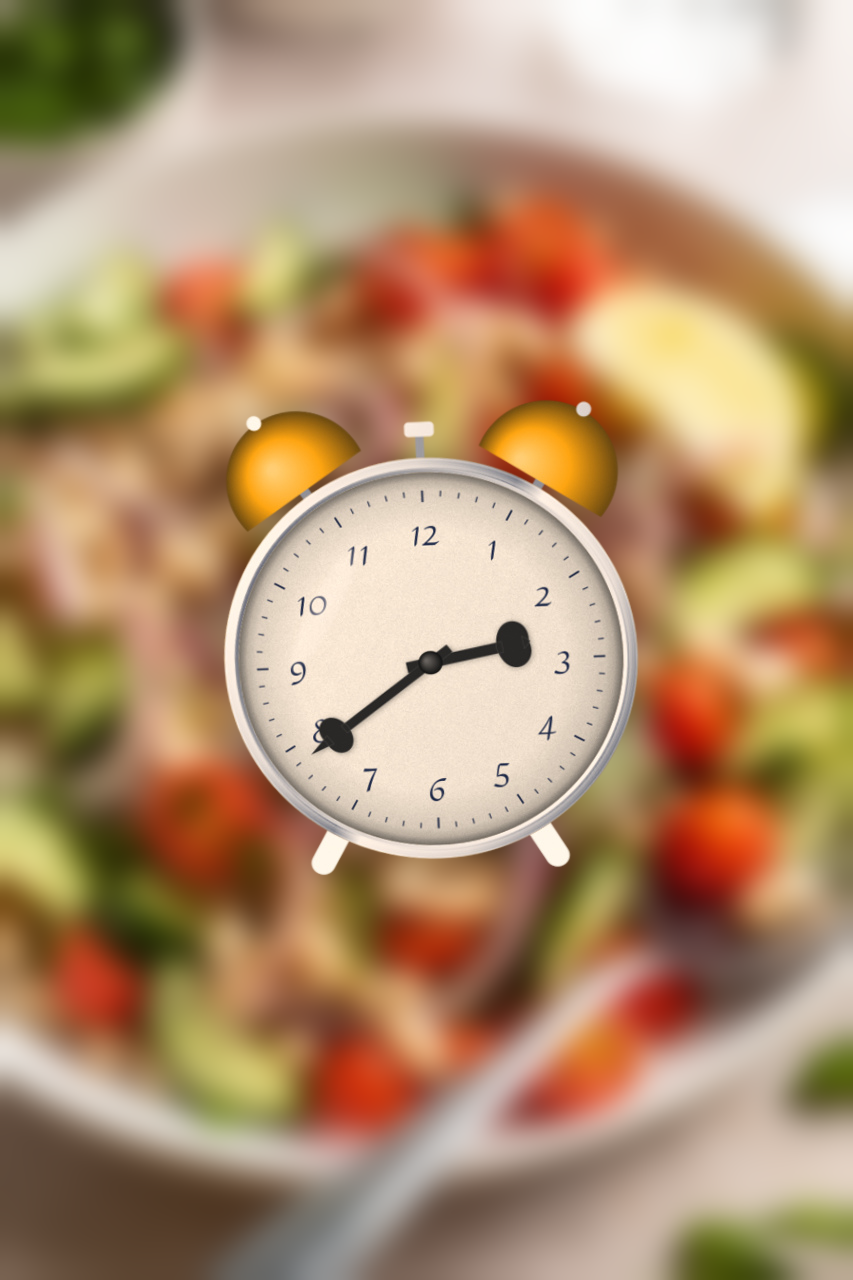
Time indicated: 2:39
